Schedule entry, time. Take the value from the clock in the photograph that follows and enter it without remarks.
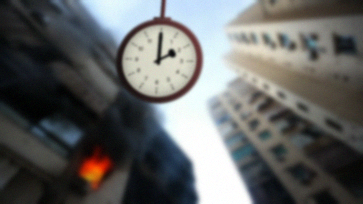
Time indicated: 2:00
